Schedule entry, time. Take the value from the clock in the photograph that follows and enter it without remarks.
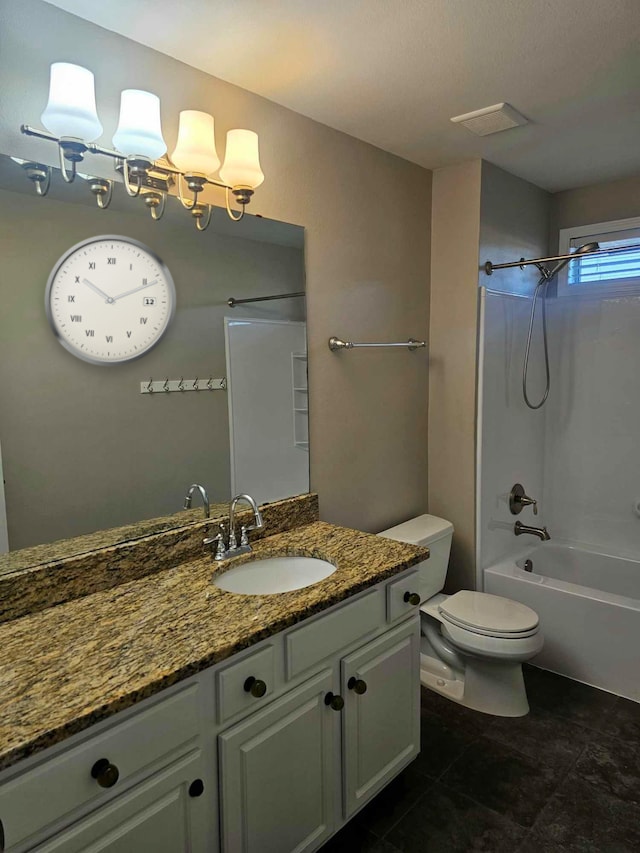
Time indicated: 10:11
